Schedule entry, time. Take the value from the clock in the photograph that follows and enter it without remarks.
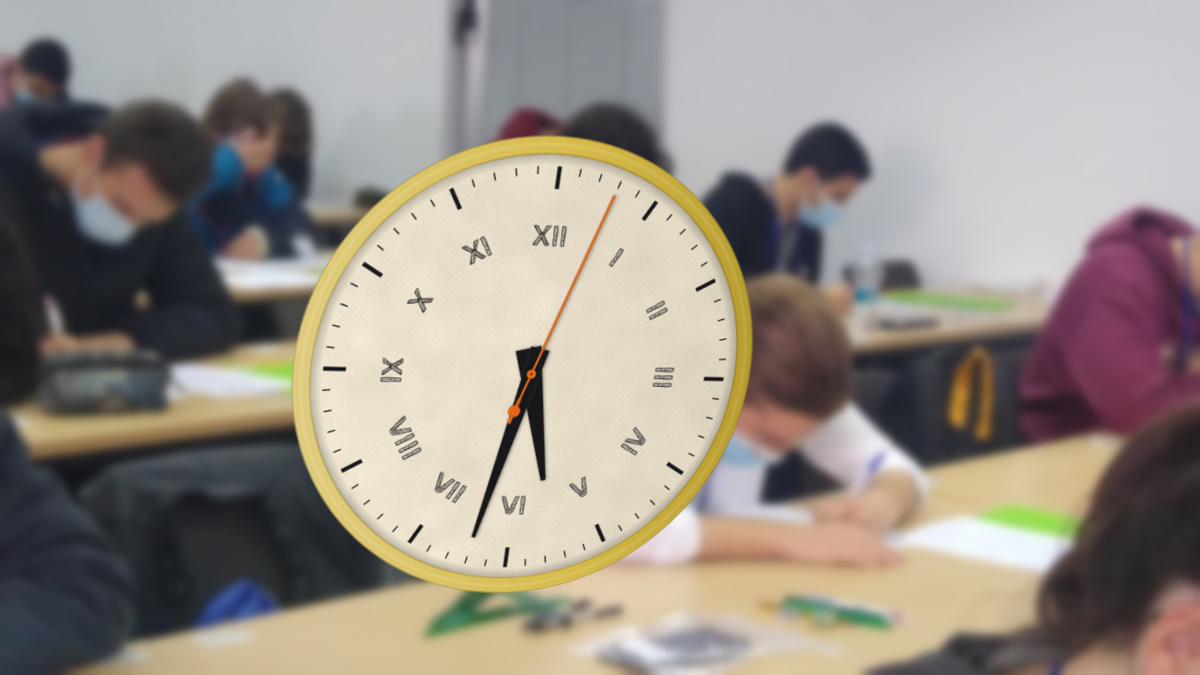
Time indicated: 5:32:03
